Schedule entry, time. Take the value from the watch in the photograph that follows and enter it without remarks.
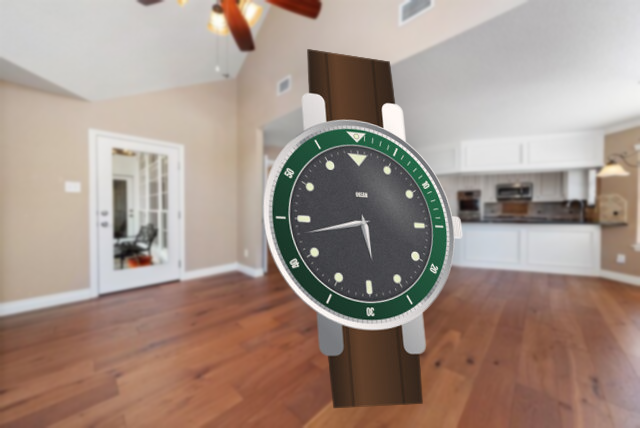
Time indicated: 5:43
